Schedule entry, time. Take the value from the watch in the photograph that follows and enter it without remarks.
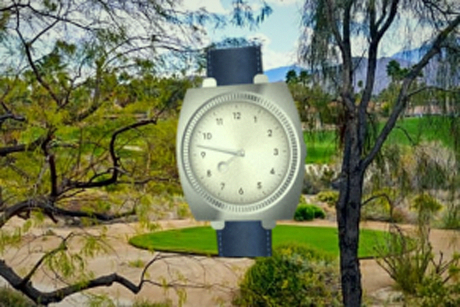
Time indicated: 7:47
